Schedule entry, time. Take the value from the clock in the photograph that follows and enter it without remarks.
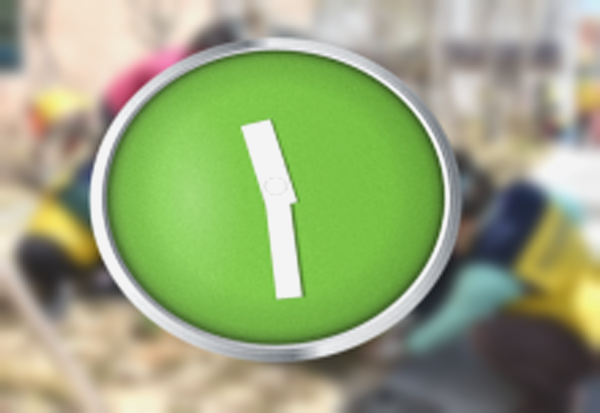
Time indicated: 11:29
